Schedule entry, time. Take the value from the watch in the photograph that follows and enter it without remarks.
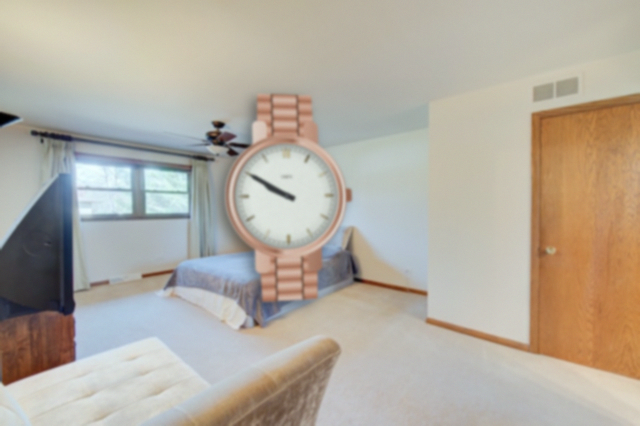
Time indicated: 9:50
